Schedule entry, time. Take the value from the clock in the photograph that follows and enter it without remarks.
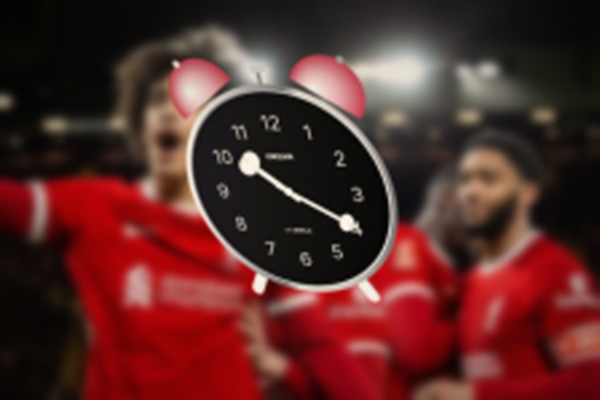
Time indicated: 10:20
